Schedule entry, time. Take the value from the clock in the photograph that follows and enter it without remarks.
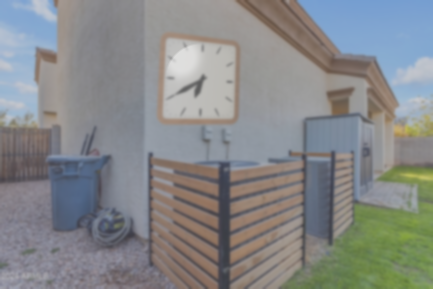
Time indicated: 6:40
